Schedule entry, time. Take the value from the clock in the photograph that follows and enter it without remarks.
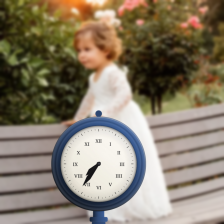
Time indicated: 7:36
